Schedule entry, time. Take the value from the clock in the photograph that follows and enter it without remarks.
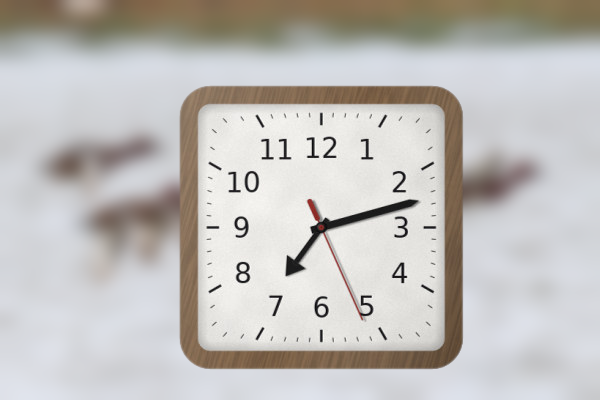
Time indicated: 7:12:26
